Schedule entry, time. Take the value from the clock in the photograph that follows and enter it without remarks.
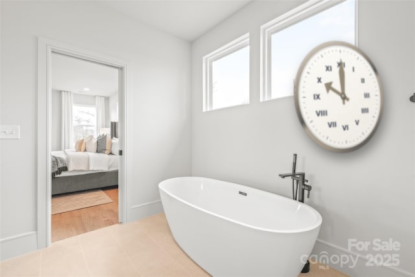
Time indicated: 10:00
